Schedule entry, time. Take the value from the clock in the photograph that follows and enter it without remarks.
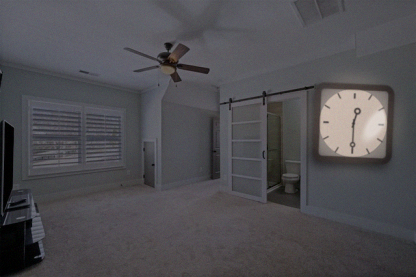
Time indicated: 12:30
